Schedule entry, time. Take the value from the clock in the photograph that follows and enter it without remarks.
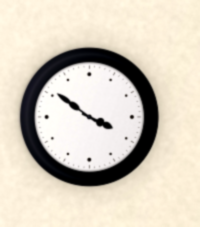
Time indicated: 3:51
